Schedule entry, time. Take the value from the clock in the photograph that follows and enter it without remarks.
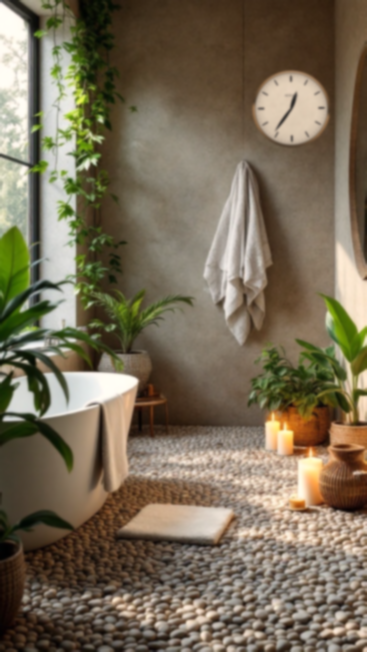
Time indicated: 12:36
